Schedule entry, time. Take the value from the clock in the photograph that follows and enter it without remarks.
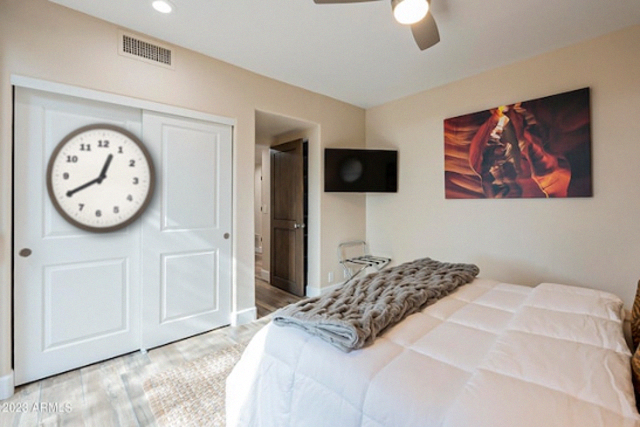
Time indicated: 12:40
